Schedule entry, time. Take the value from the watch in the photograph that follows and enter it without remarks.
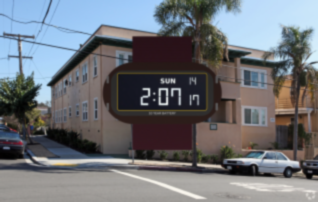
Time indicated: 2:07:17
